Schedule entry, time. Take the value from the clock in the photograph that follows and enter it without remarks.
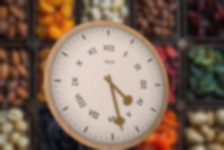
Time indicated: 4:28
